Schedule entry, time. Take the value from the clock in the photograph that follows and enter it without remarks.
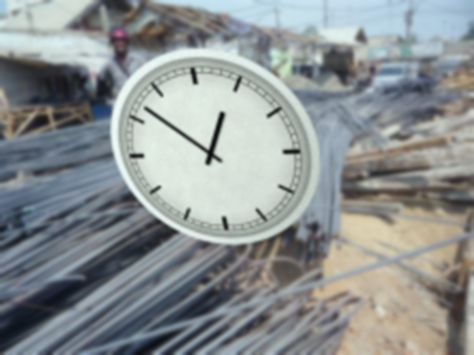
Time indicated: 12:52
